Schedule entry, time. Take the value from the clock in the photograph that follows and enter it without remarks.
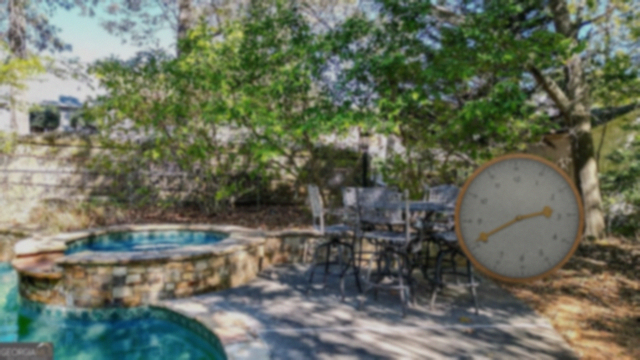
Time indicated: 2:41
